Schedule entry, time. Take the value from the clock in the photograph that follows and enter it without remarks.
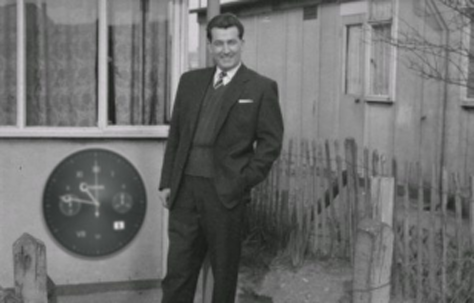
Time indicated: 10:47
